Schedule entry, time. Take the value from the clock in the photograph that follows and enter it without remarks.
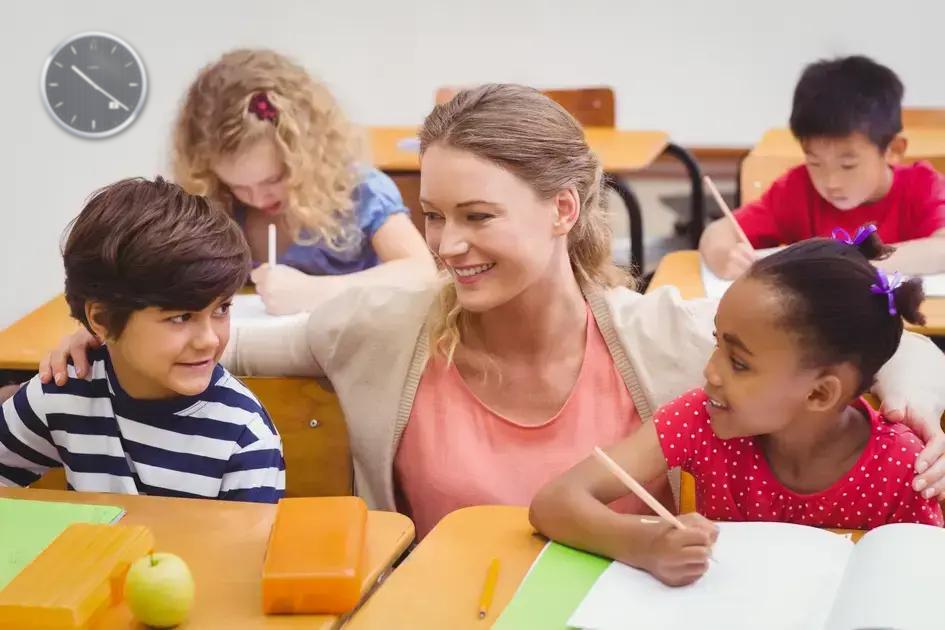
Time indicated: 10:21
